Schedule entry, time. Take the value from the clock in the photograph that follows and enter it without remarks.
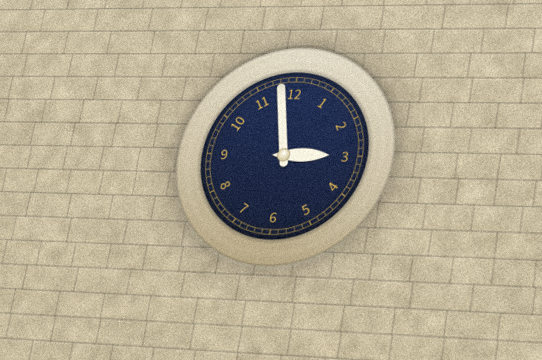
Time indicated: 2:58
